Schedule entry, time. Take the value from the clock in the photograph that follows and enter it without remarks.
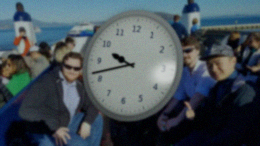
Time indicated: 9:42
